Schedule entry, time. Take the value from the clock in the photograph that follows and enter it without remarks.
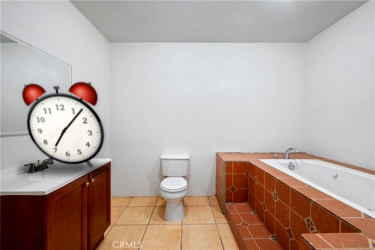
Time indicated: 7:07
